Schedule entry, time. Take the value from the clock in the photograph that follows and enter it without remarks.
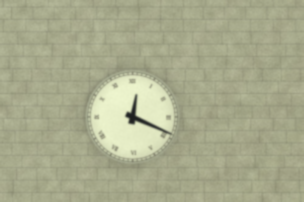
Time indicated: 12:19
